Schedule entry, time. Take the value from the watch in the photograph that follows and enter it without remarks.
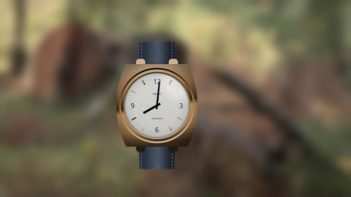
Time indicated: 8:01
